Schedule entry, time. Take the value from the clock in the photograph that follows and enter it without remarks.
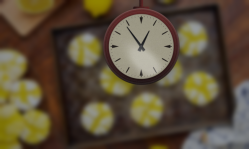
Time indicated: 12:54
